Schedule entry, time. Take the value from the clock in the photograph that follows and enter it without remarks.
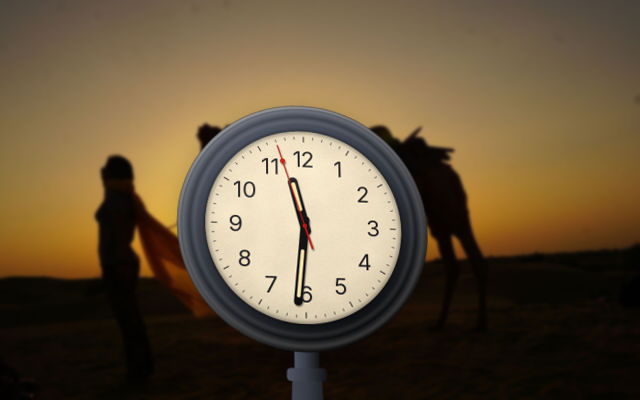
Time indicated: 11:30:57
